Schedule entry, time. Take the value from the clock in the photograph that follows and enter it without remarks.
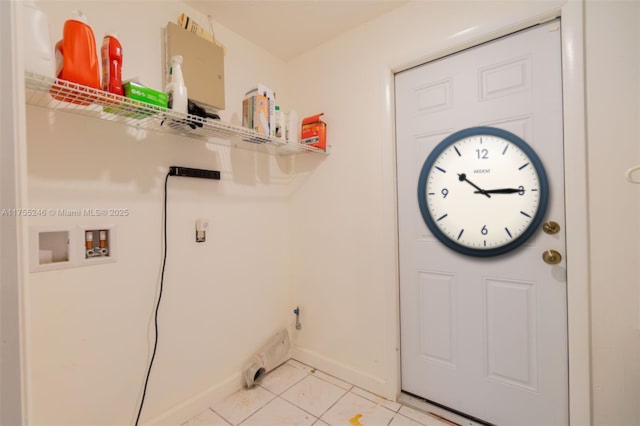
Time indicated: 10:15
